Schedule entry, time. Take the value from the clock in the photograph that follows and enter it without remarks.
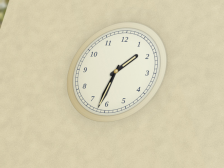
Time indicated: 1:32
